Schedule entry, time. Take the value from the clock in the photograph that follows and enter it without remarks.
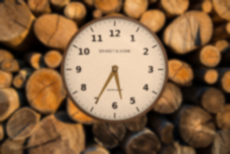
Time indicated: 5:35
